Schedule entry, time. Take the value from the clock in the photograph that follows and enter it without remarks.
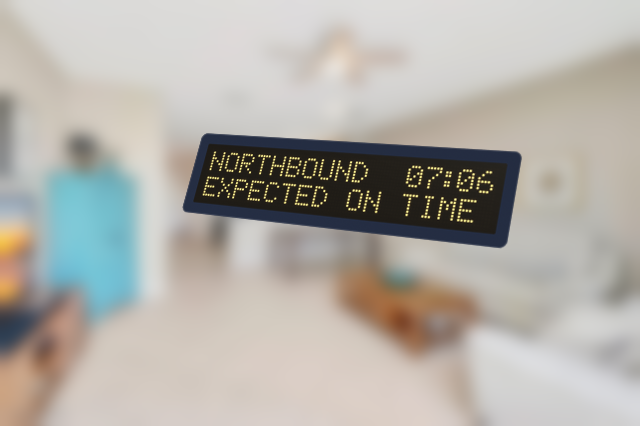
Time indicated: 7:06
